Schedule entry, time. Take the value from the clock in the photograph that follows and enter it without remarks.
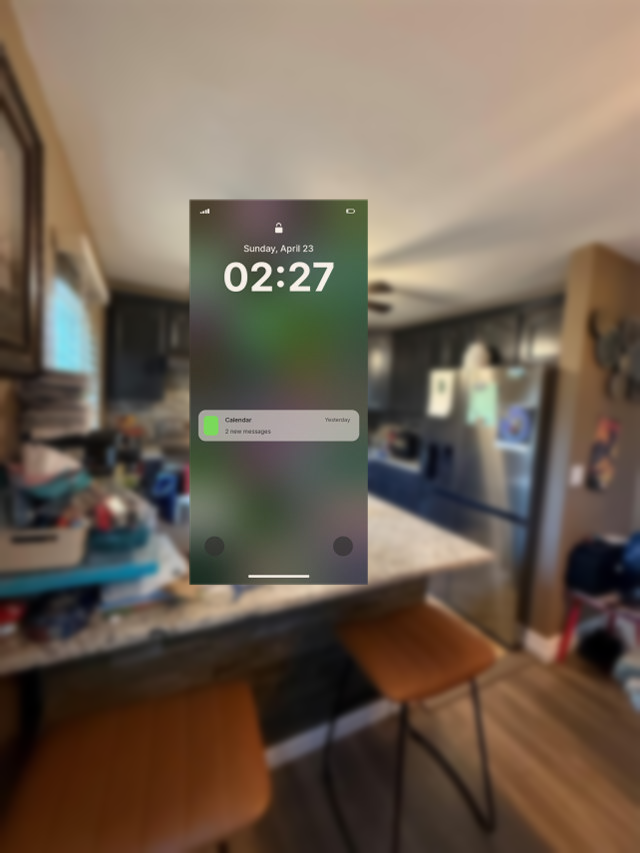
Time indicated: 2:27
